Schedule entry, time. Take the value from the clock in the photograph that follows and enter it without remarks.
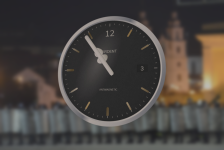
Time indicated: 10:54
